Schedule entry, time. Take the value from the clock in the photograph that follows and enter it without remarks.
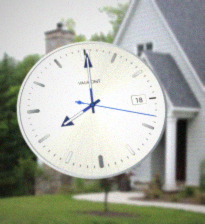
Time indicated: 8:00:18
